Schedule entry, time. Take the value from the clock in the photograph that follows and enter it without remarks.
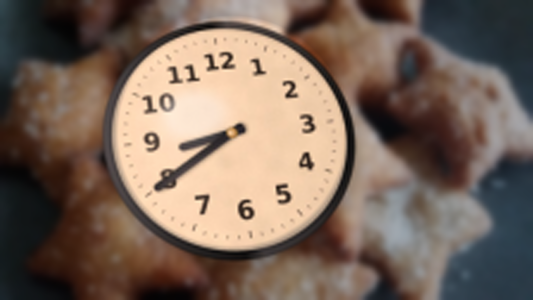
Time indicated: 8:40
